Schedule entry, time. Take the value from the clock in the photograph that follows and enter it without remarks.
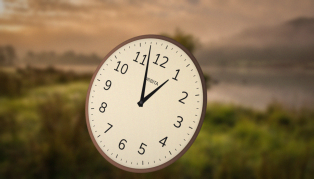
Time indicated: 12:57
